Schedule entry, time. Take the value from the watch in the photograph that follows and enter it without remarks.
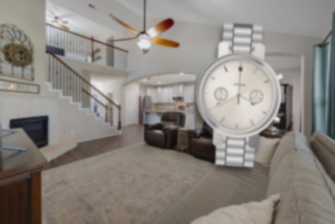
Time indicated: 3:40
